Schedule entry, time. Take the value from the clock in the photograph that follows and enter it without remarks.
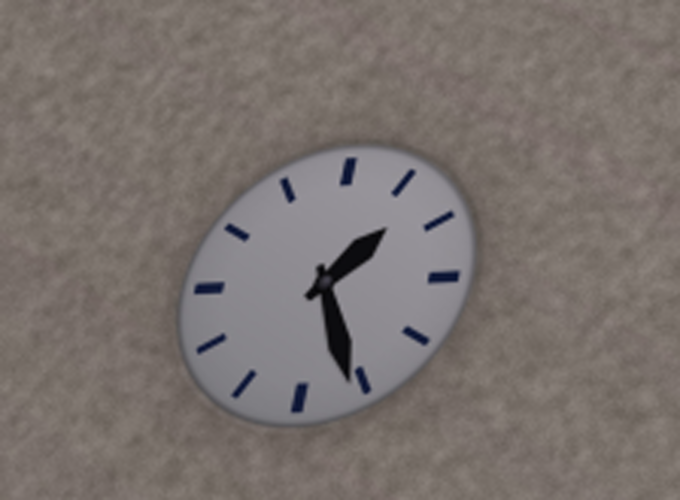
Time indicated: 1:26
